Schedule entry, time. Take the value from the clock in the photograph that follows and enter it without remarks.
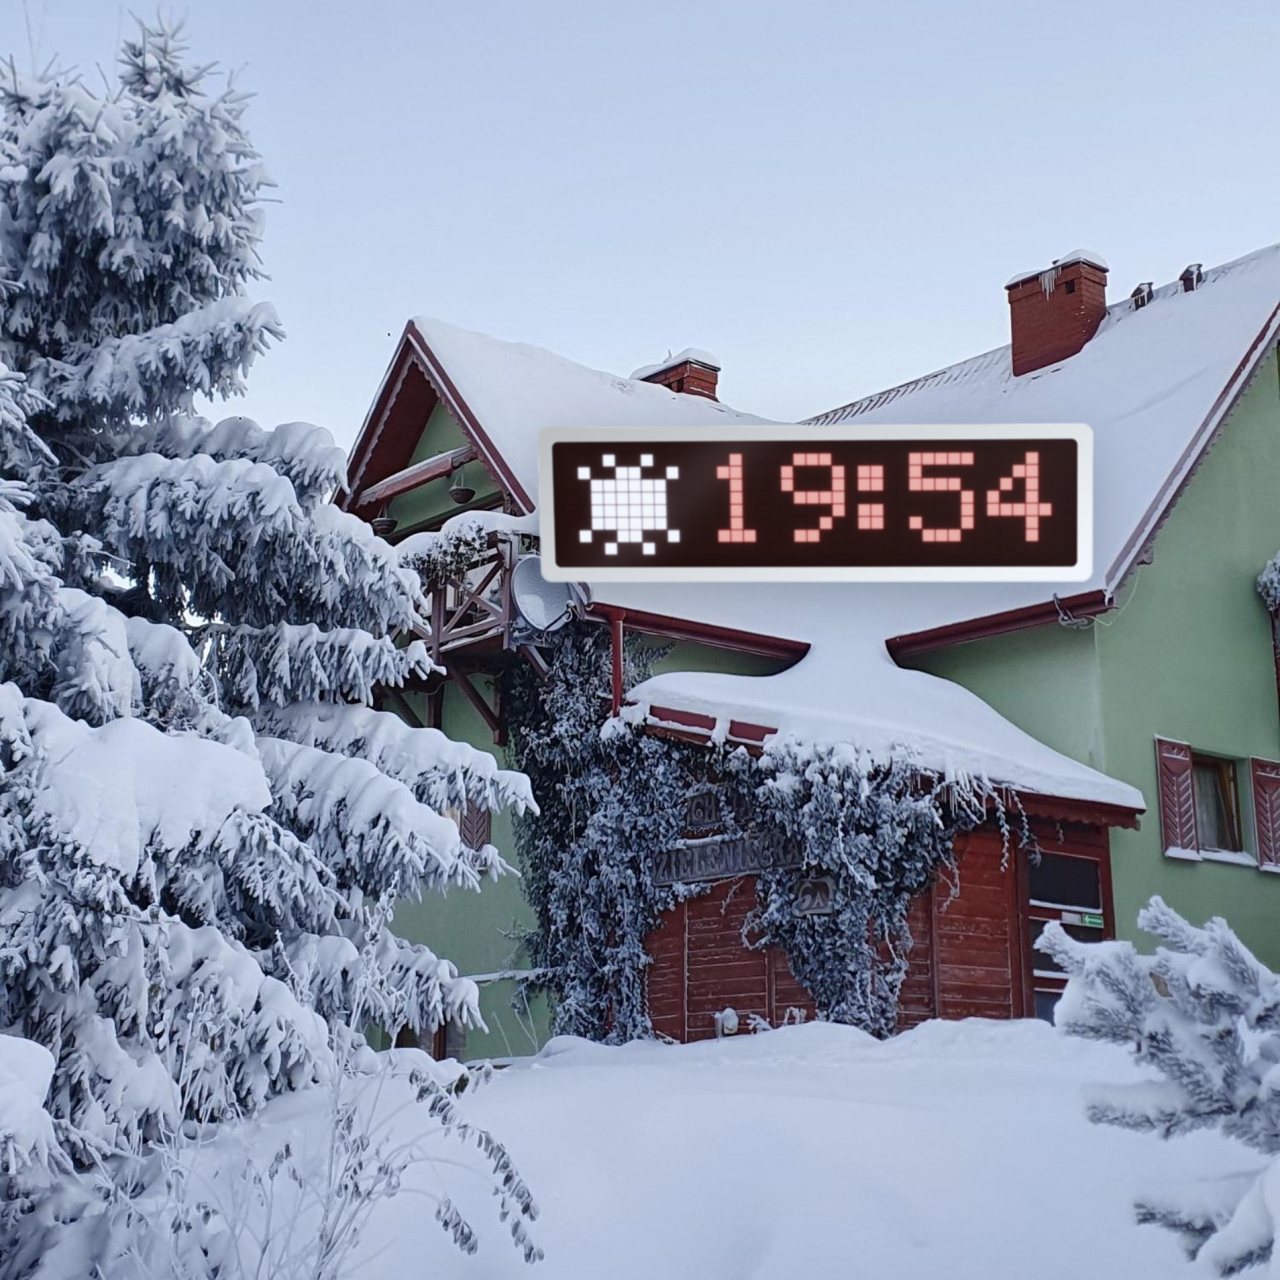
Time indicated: 19:54
